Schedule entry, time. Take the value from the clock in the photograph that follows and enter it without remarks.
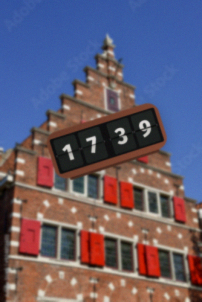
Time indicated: 17:39
